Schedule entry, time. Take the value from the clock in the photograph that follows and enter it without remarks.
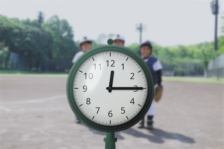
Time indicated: 12:15
